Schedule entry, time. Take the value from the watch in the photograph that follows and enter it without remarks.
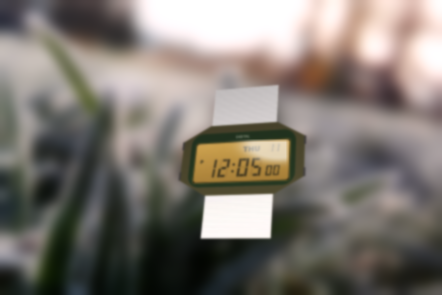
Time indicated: 12:05
